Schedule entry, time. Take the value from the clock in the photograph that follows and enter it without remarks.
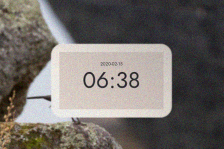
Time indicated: 6:38
